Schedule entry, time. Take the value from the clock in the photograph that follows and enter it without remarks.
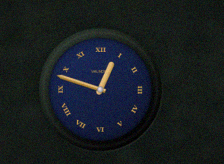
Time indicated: 12:48
